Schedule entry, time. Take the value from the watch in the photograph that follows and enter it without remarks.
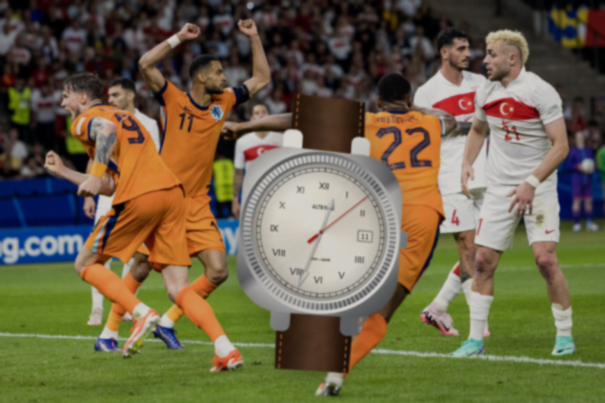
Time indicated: 12:33:08
